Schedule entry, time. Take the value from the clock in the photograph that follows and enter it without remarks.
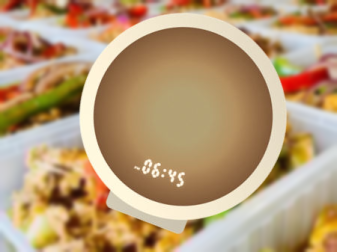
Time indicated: 6:45
